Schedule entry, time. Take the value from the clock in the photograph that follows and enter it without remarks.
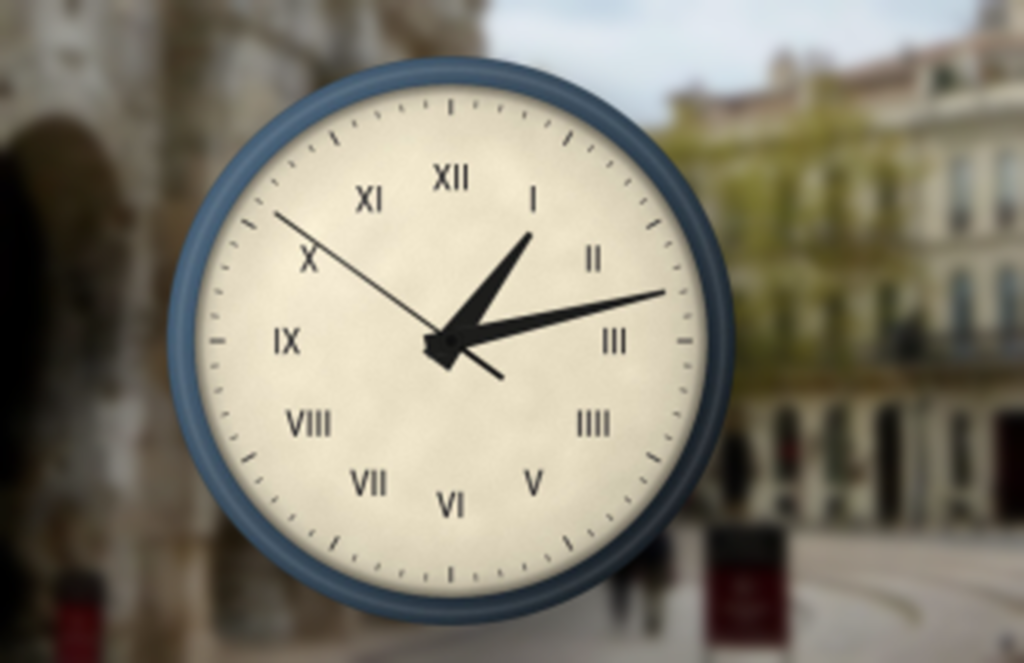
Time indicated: 1:12:51
